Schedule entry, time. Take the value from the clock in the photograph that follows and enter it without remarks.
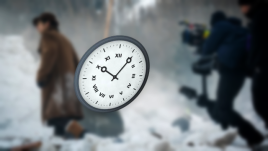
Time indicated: 10:06
